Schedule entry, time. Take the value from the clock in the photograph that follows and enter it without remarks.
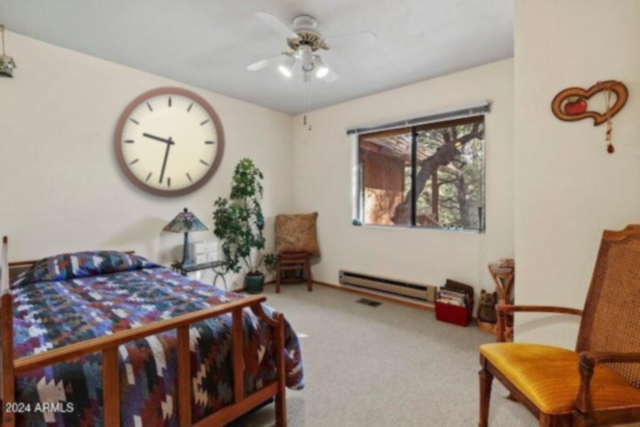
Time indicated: 9:32
